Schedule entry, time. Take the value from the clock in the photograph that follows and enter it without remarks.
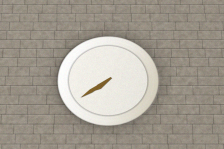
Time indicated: 7:39
